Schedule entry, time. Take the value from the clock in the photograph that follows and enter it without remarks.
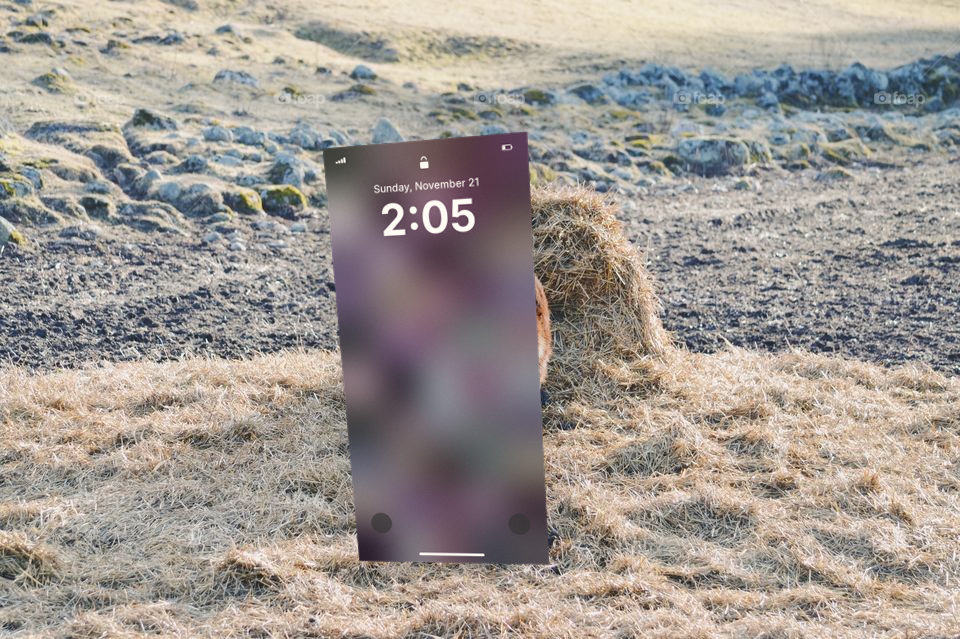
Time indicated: 2:05
